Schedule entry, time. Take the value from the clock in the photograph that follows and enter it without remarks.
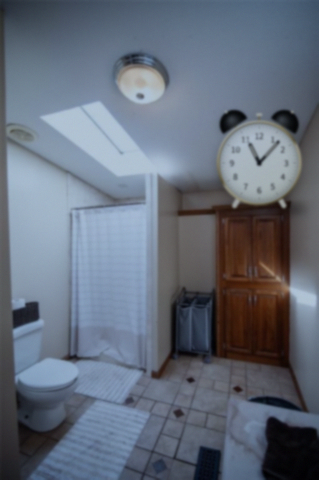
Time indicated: 11:07
